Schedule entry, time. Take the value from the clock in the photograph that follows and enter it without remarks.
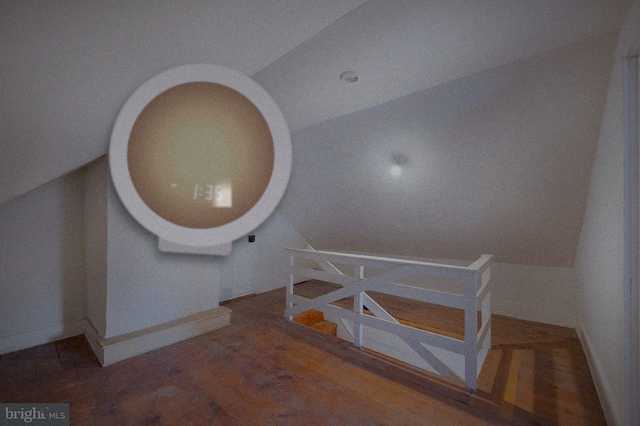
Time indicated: 1:35
